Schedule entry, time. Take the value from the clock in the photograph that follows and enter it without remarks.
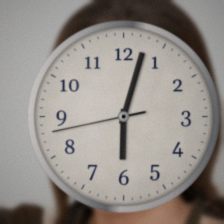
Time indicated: 6:02:43
